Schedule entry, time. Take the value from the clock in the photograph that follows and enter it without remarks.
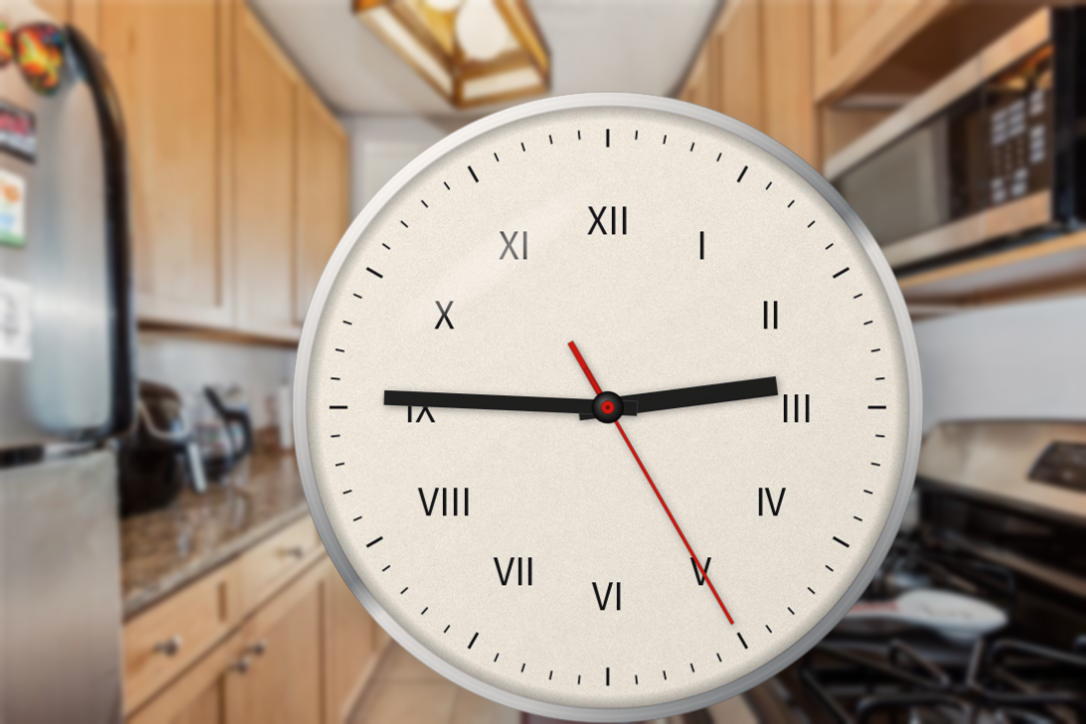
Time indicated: 2:45:25
